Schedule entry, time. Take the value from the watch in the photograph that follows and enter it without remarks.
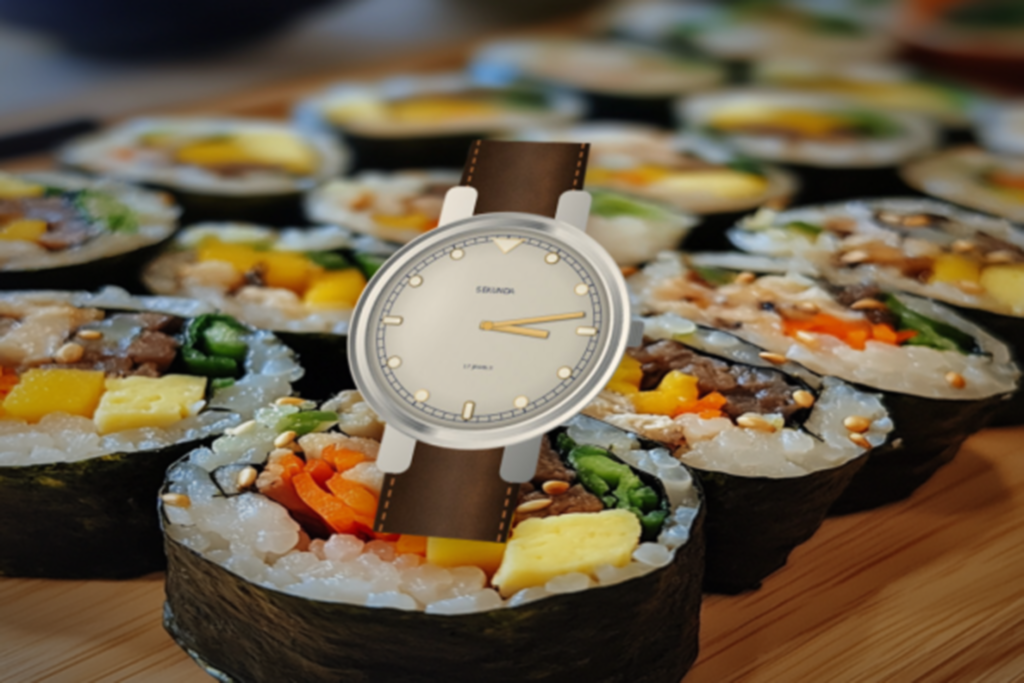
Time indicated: 3:13
